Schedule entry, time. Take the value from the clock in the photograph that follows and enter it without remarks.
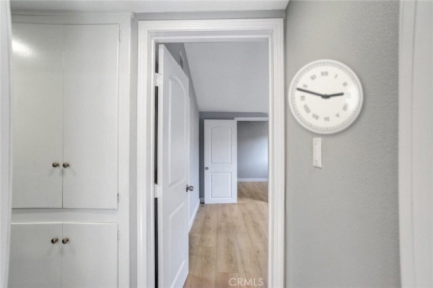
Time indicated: 2:48
